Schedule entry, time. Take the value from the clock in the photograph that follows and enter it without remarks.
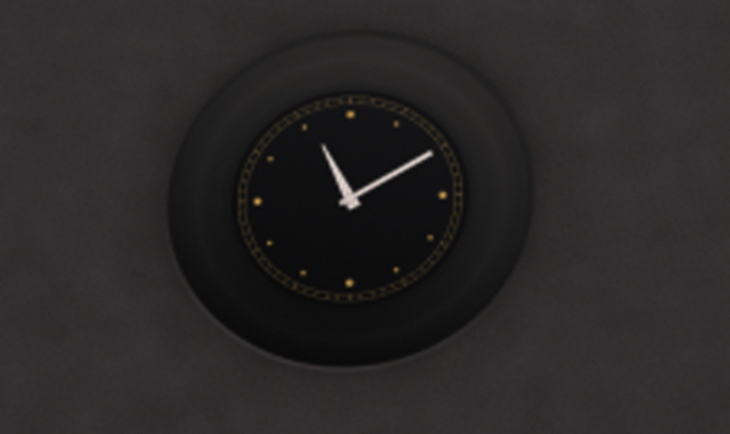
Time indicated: 11:10
